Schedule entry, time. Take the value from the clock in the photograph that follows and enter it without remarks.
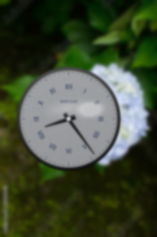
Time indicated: 8:24
